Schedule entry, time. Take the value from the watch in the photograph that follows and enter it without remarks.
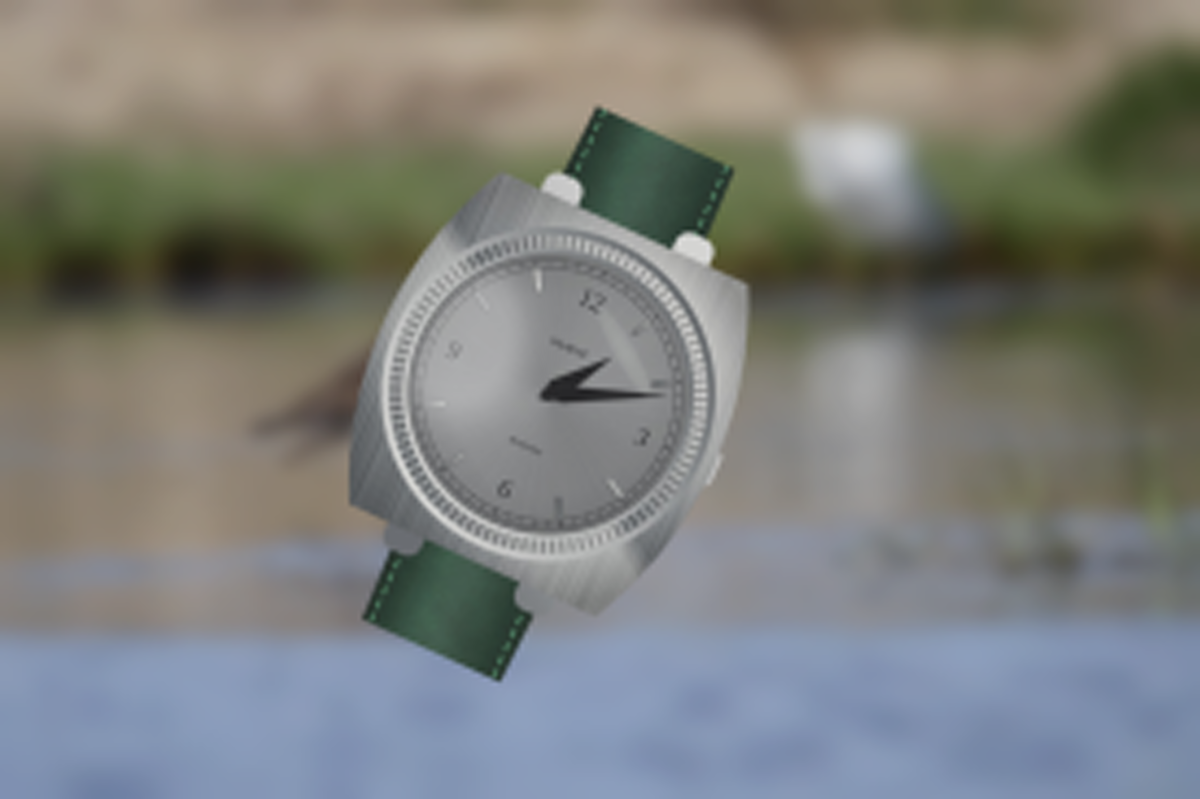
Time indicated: 1:11
